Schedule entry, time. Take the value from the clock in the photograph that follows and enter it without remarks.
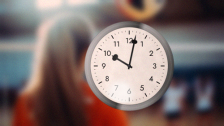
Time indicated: 10:02
